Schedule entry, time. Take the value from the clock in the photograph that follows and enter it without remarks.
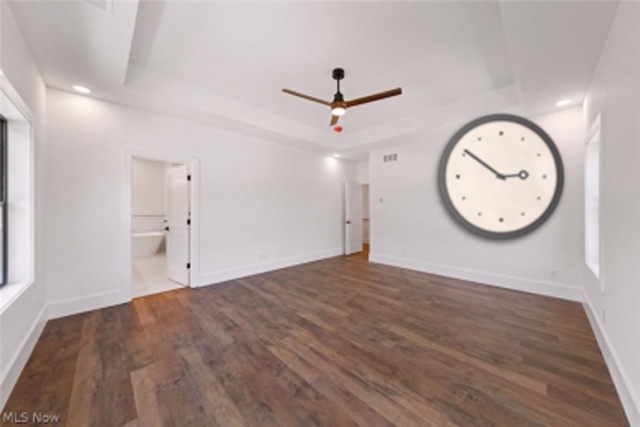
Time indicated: 2:51
